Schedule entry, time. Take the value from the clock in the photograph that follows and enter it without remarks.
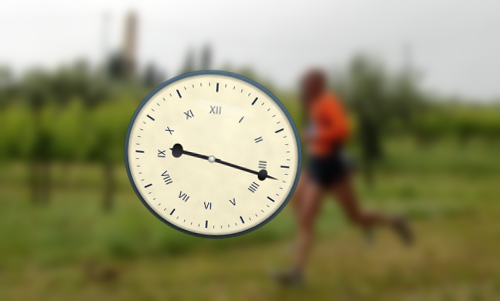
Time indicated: 9:17
